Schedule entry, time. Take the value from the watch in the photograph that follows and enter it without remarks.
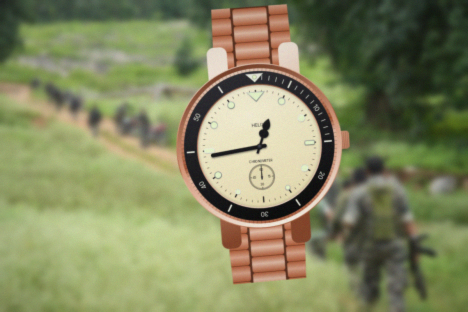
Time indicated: 12:44
